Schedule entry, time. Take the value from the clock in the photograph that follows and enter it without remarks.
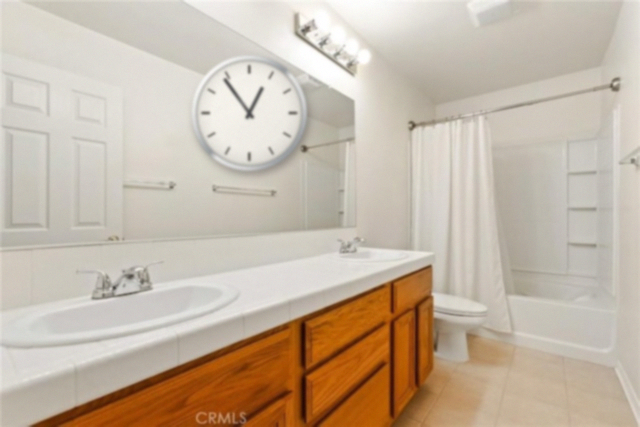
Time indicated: 12:54
